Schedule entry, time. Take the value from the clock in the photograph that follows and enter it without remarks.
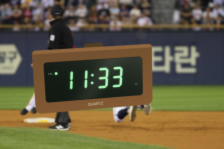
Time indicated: 11:33
